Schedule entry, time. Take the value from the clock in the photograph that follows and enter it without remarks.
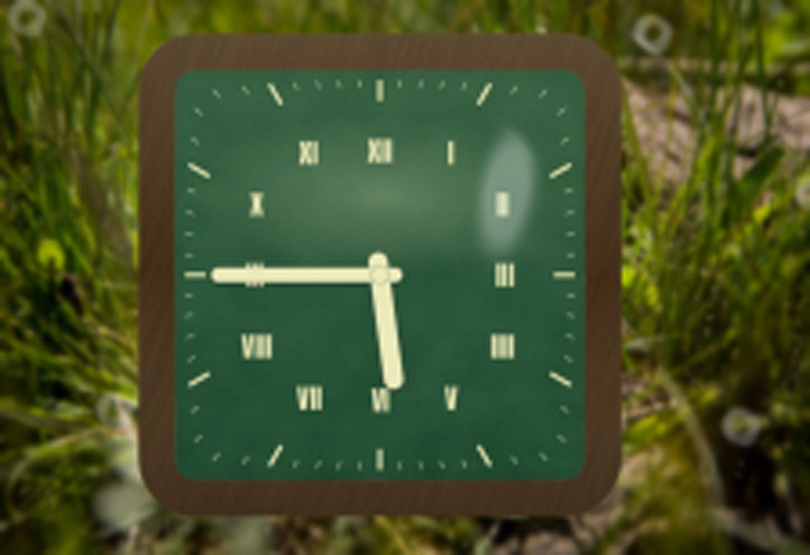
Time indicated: 5:45
